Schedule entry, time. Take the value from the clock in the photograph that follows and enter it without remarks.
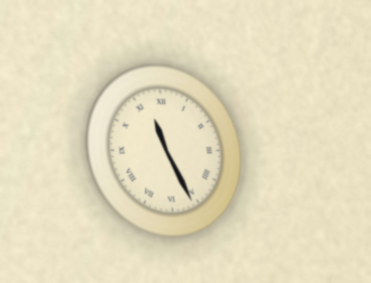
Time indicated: 11:26
